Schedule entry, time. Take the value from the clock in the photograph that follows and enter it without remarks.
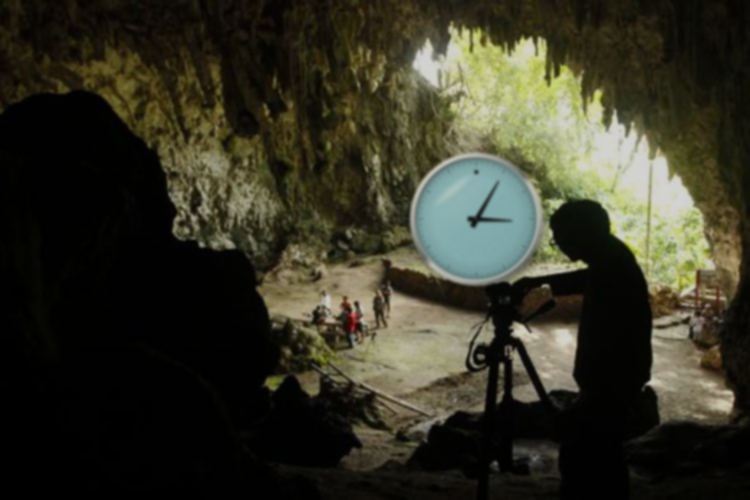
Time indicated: 3:05
